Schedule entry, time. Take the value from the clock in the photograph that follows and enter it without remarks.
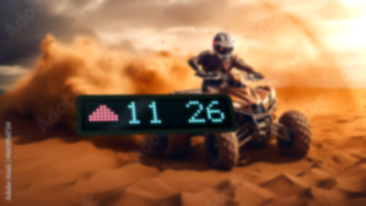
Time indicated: 11:26
